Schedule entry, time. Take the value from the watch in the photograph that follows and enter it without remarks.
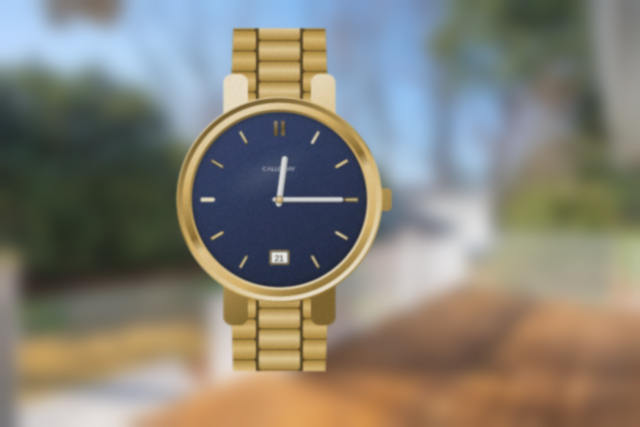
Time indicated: 12:15
